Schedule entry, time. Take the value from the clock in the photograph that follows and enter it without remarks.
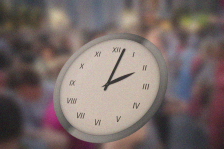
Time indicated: 2:02
